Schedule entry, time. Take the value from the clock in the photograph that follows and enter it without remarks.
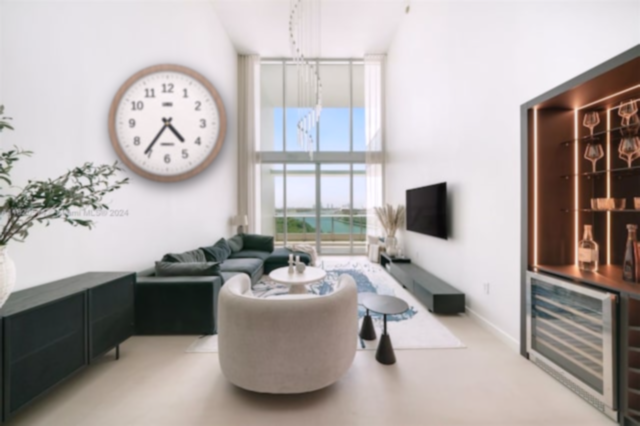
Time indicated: 4:36
